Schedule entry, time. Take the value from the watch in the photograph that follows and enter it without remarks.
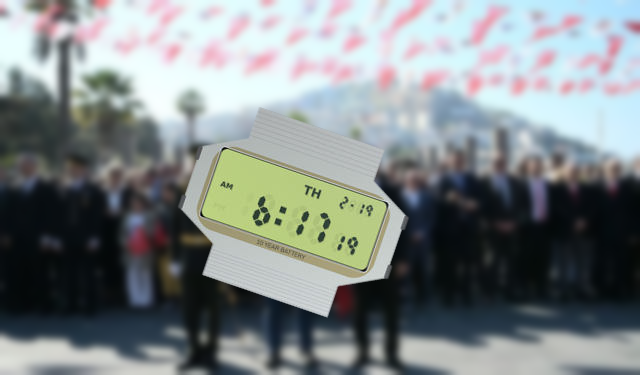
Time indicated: 6:17:19
